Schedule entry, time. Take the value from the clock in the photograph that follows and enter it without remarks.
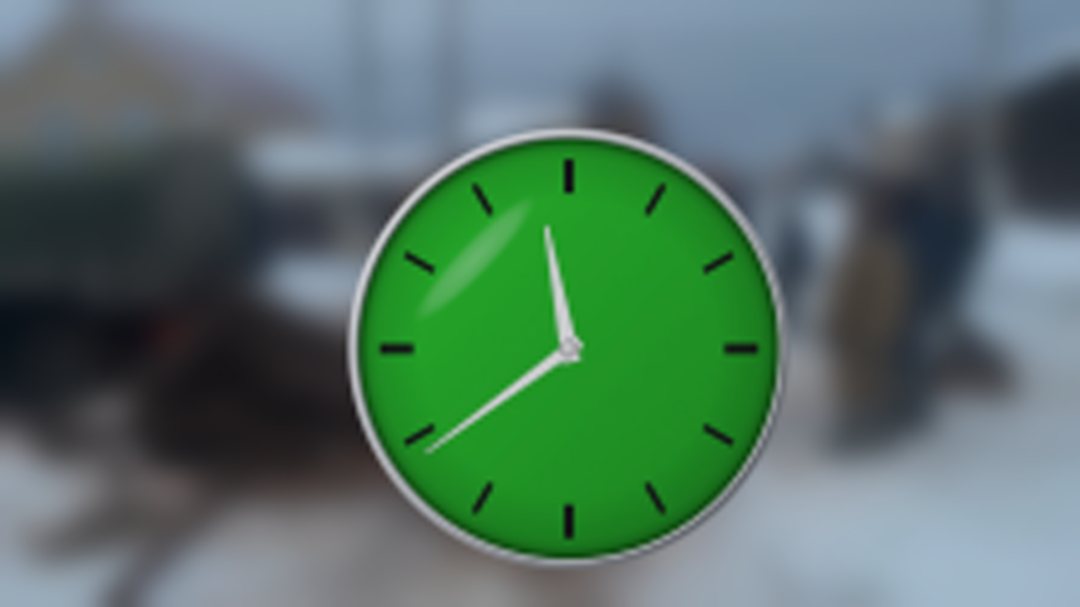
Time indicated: 11:39
